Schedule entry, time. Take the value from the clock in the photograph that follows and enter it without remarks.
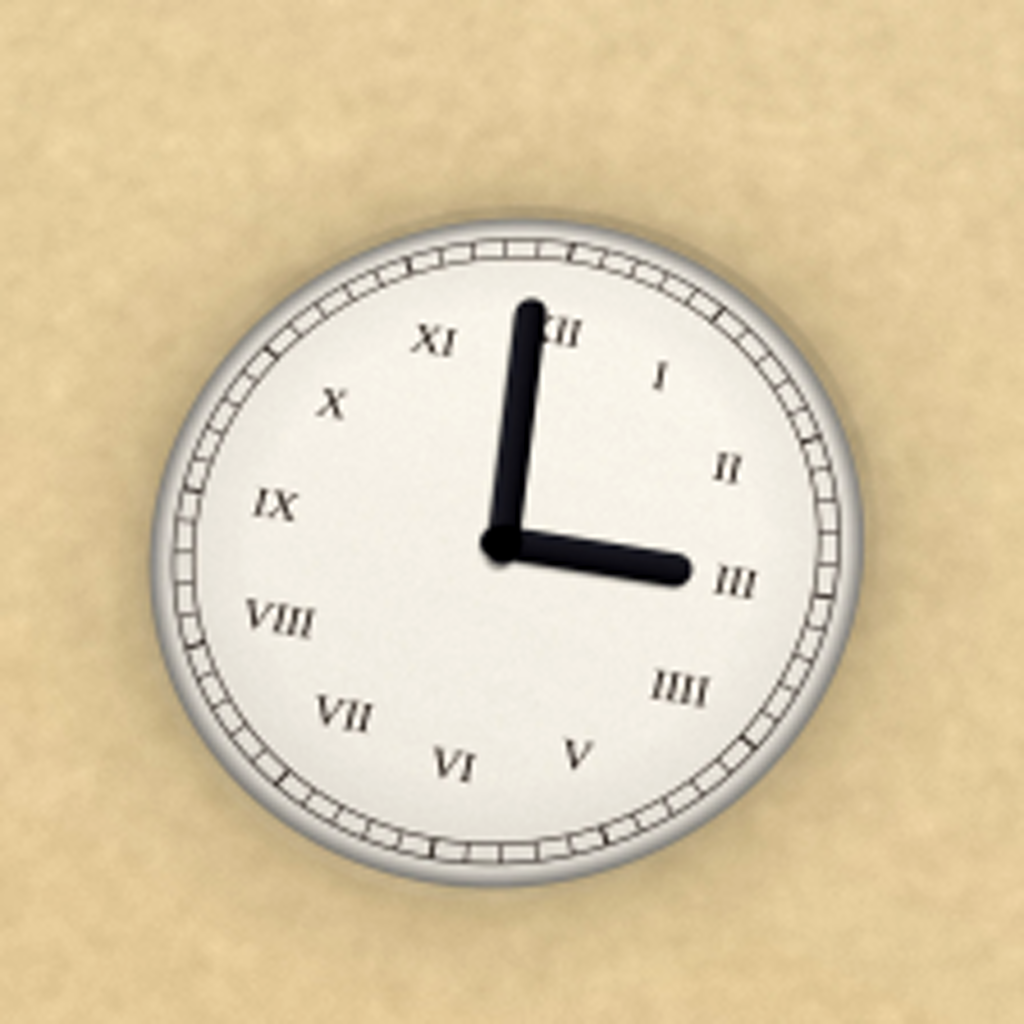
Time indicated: 2:59
